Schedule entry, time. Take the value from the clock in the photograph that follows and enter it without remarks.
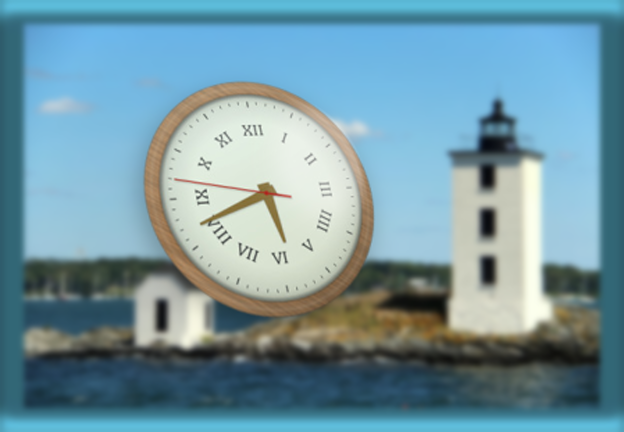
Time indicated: 5:41:47
